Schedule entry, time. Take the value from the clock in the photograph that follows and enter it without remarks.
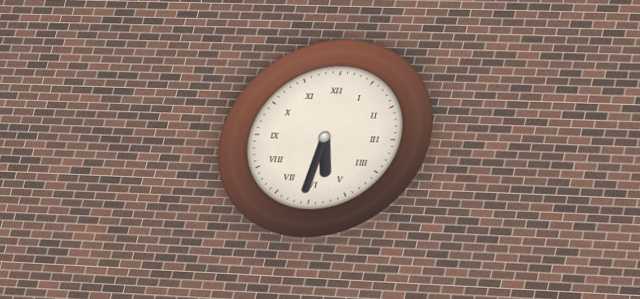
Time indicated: 5:31
